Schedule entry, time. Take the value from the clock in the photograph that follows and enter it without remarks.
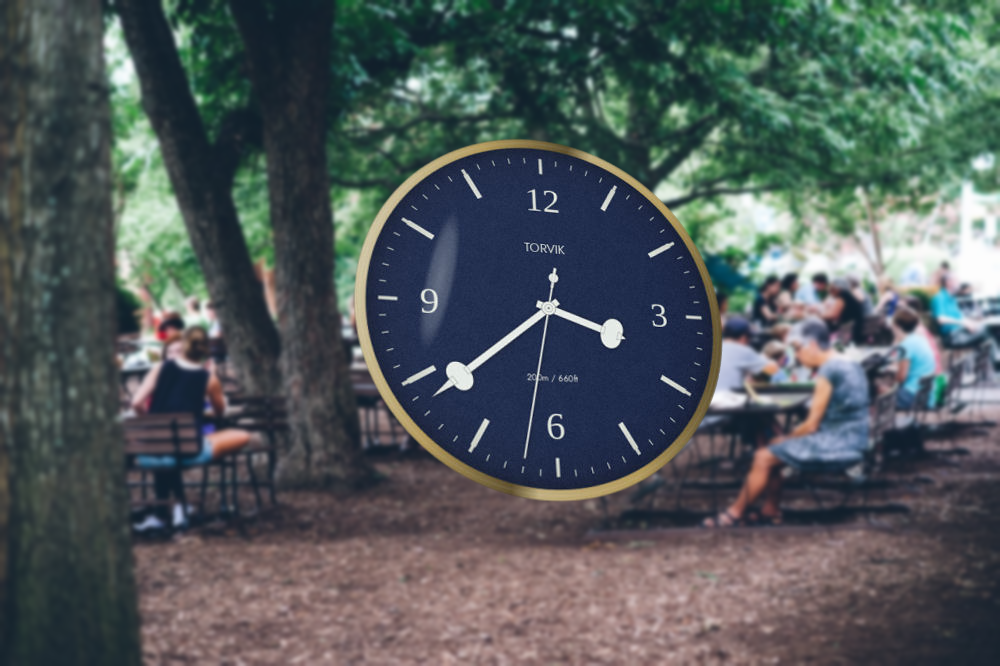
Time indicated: 3:38:32
